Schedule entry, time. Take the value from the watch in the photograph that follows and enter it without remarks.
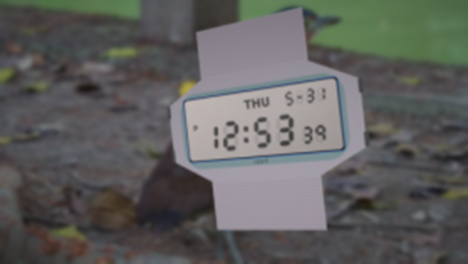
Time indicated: 12:53:39
